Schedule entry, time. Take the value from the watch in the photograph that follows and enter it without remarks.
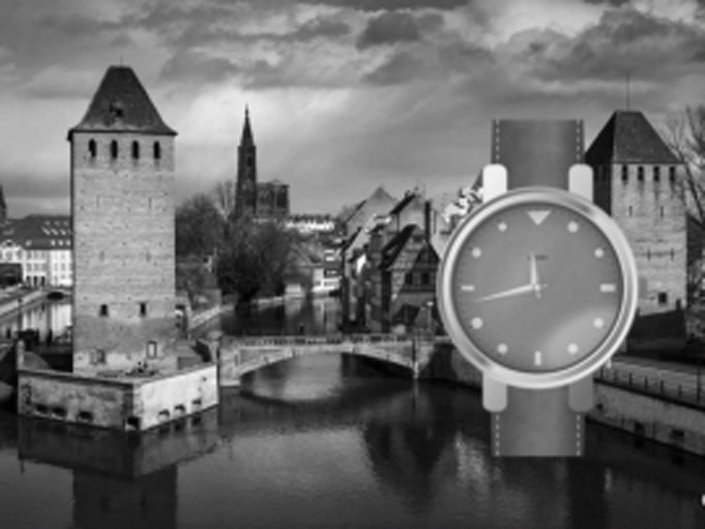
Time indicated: 11:43
